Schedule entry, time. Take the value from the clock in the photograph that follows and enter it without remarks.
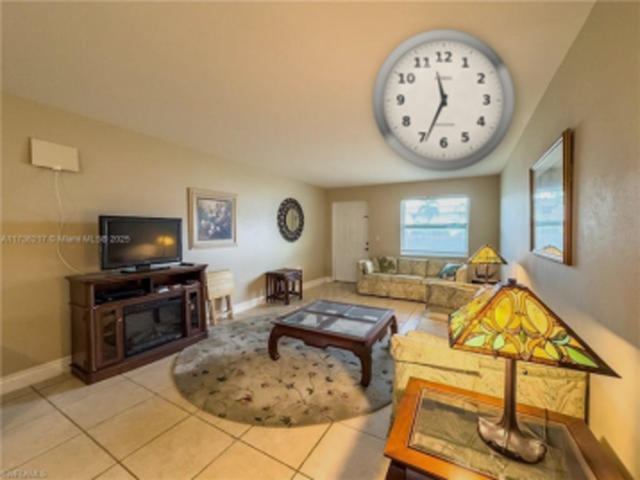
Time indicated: 11:34
